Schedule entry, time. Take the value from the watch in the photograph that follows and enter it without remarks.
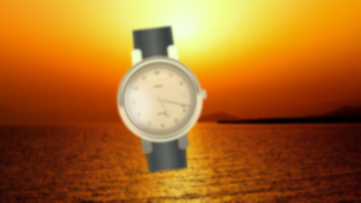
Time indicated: 5:18
